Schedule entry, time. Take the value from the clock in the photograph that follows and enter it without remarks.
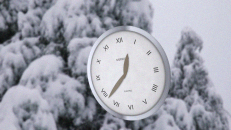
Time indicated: 12:38
